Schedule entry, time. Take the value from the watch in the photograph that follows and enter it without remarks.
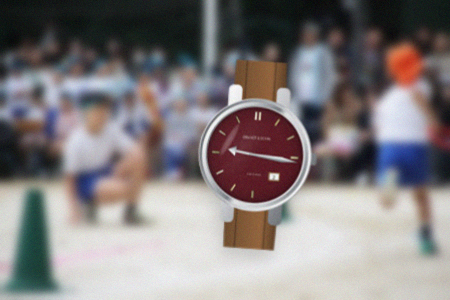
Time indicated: 9:16
